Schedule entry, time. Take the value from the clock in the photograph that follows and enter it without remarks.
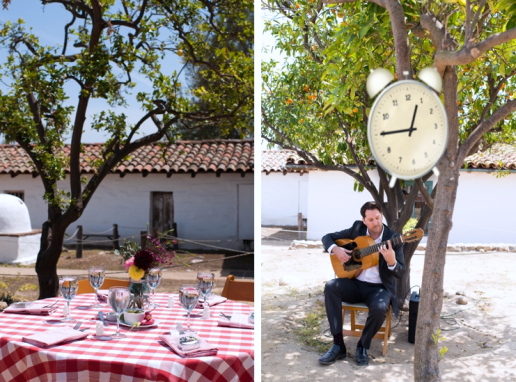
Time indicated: 12:45
